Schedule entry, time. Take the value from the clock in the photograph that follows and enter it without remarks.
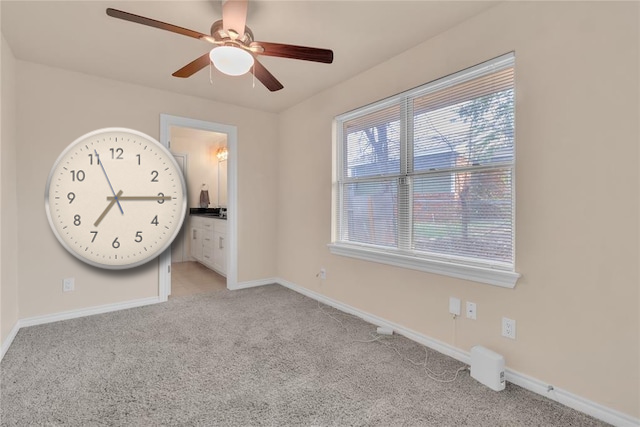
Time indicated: 7:14:56
